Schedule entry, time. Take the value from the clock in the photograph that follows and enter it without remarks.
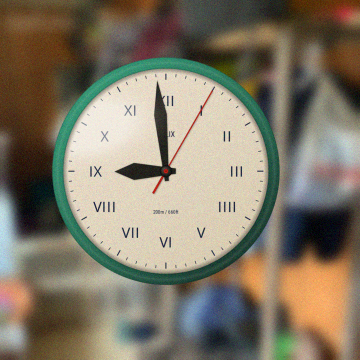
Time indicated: 8:59:05
